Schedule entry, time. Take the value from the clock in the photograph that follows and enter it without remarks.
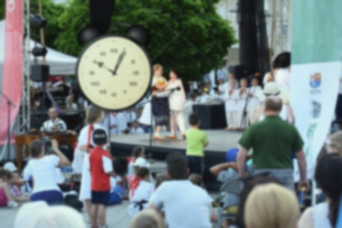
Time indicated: 10:04
